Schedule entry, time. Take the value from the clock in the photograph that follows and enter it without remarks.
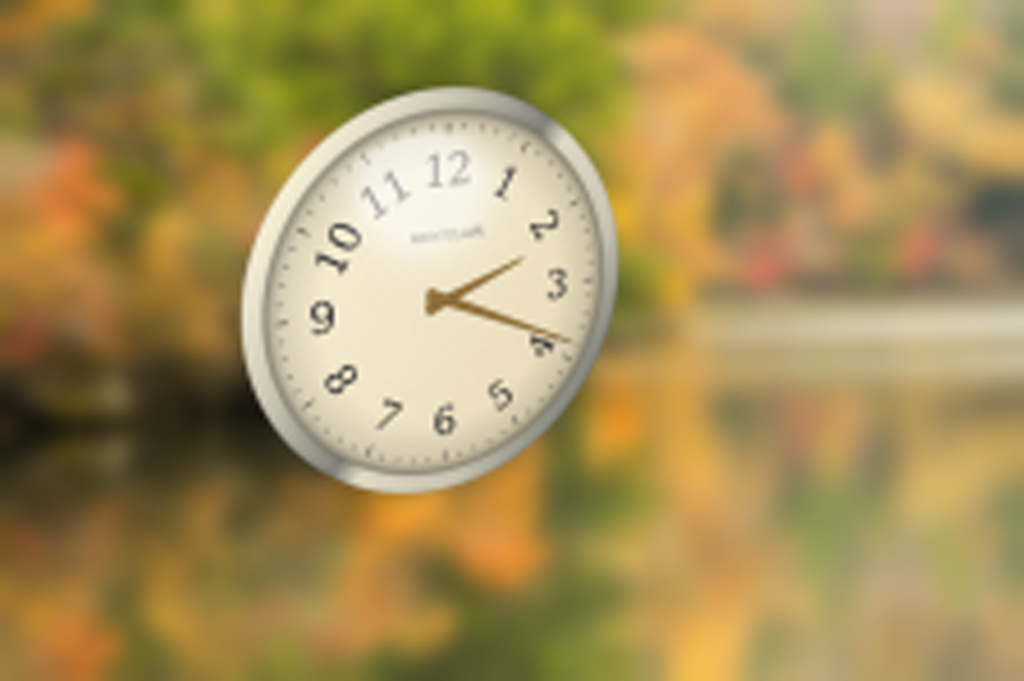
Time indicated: 2:19
